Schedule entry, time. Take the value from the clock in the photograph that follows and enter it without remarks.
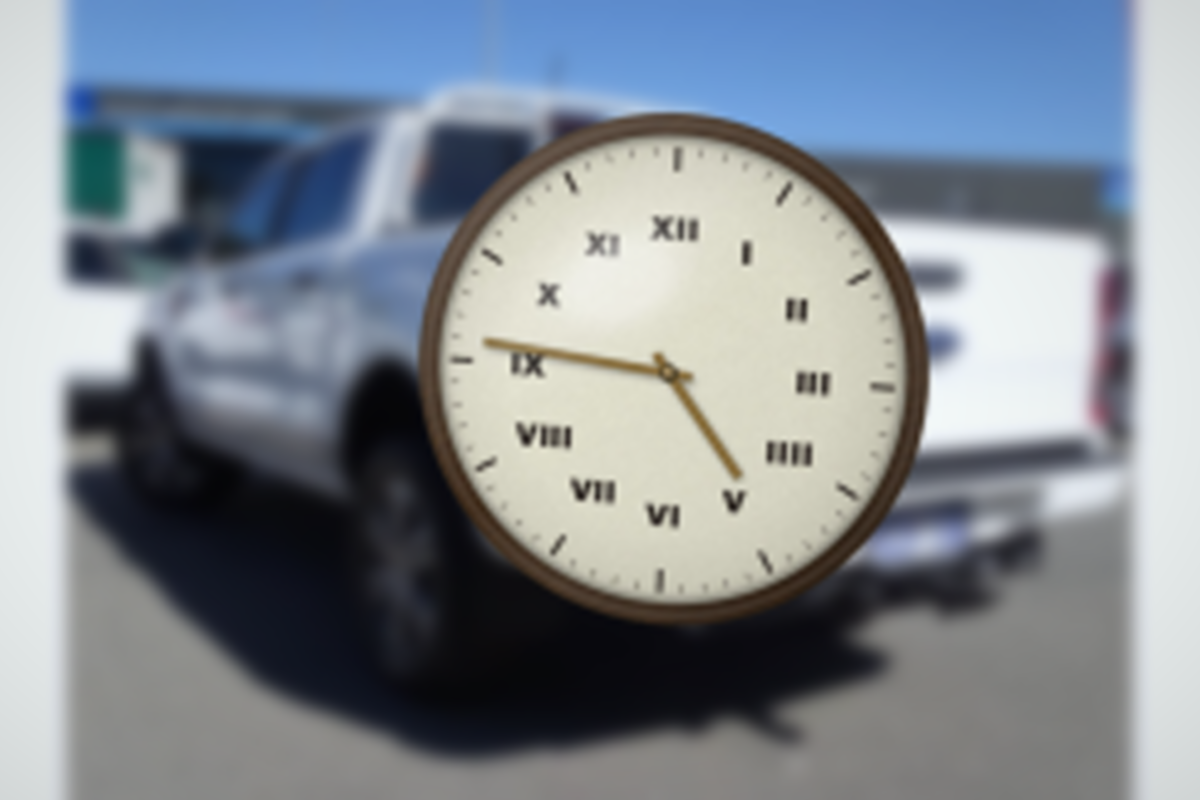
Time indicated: 4:46
